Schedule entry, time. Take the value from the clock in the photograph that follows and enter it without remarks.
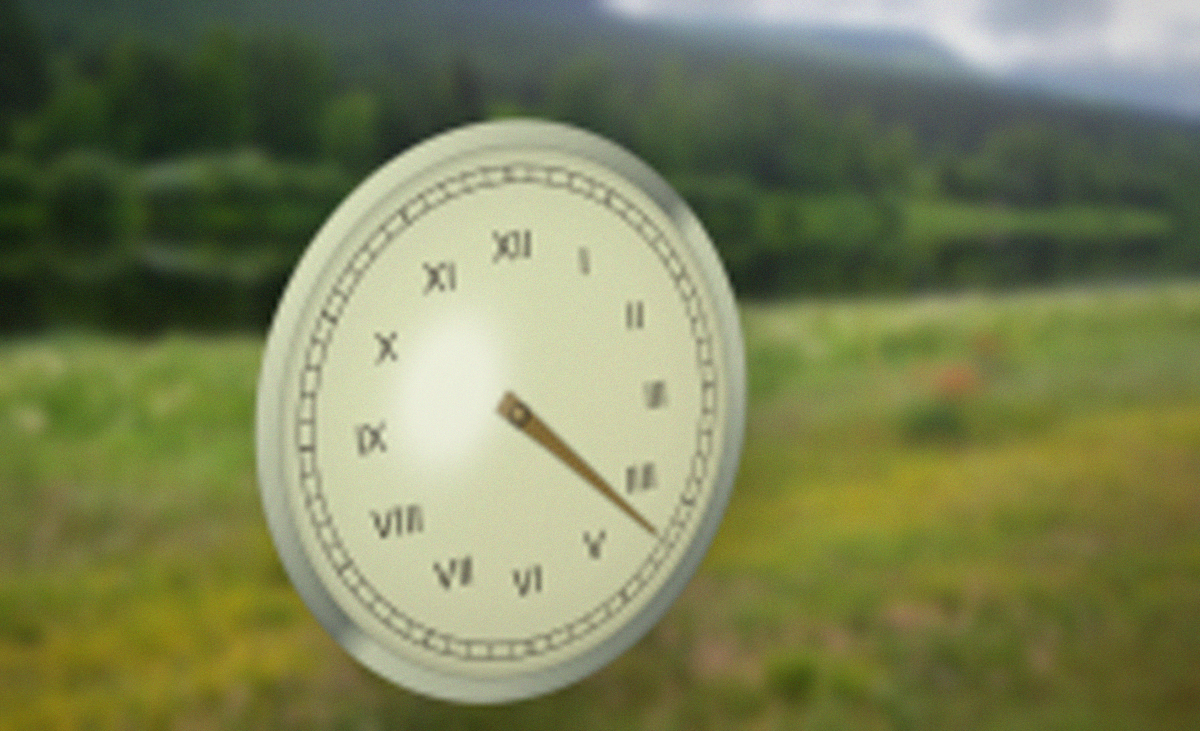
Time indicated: 4:22
